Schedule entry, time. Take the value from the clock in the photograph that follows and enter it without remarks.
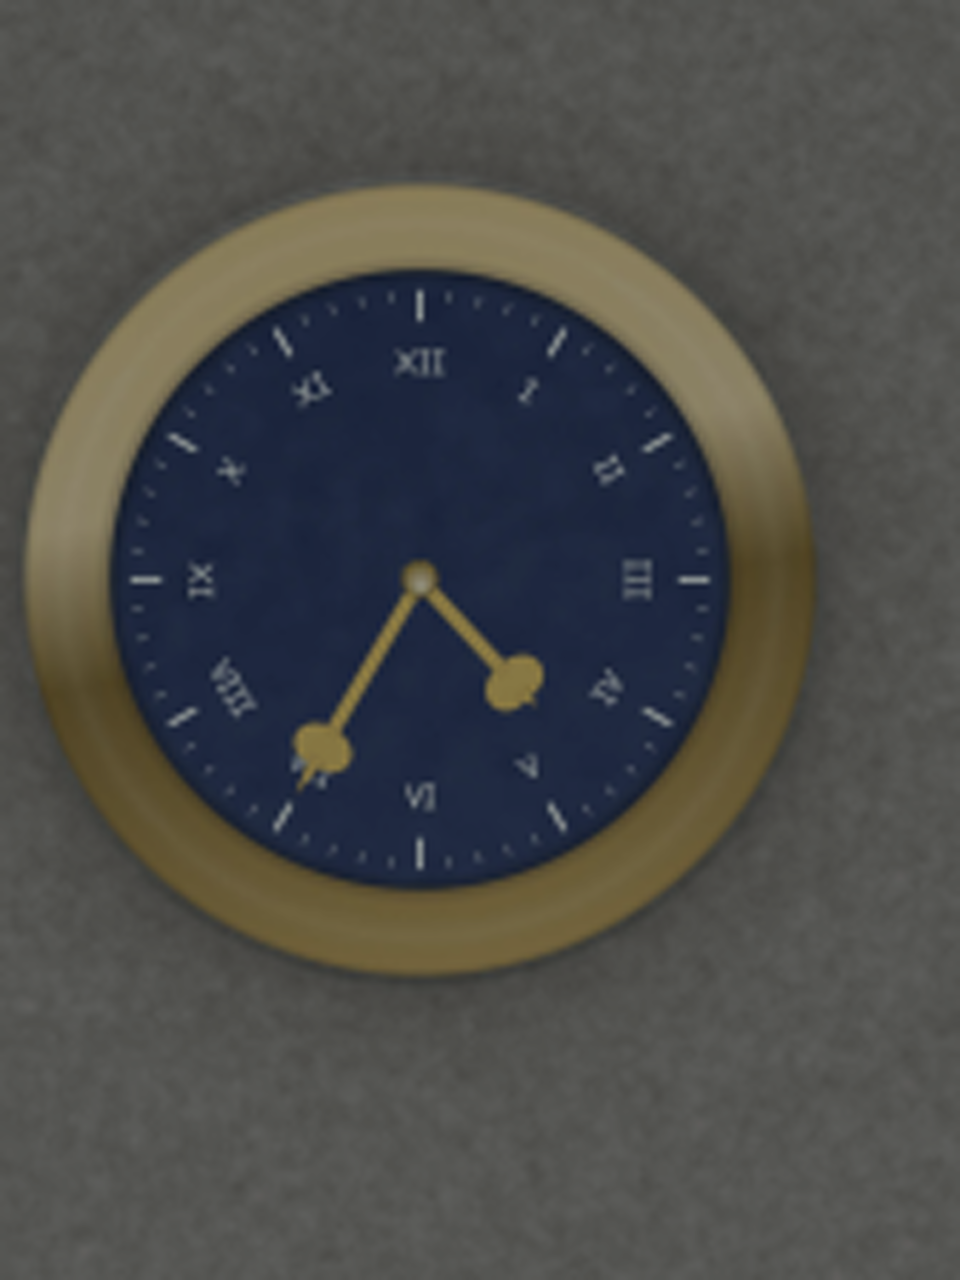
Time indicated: 4:35
